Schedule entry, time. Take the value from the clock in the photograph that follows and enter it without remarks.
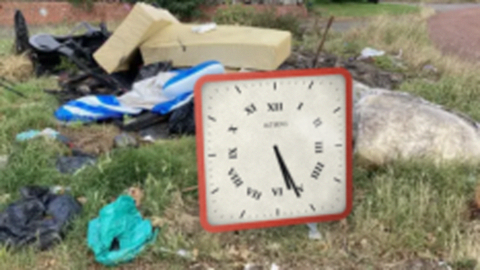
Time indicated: 5:26
